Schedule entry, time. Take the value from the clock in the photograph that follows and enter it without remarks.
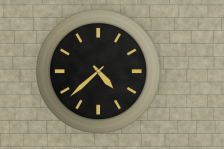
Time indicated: 4:38
